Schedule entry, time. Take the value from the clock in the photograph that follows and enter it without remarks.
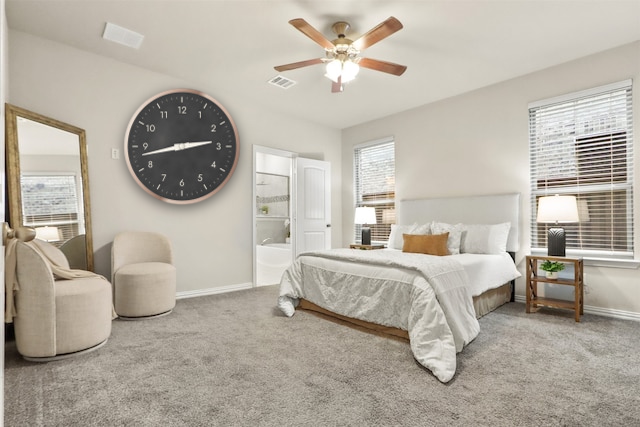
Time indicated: 2:43
